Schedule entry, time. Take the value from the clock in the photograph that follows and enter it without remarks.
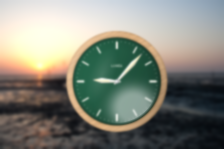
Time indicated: 9:07
